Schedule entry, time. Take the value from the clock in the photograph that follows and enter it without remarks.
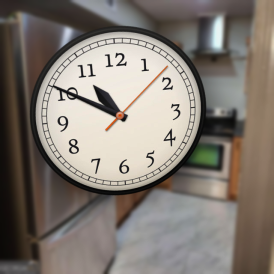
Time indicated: 10:50:08
